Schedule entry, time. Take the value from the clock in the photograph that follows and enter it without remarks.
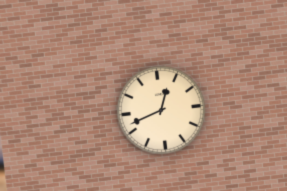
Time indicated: 12:42
